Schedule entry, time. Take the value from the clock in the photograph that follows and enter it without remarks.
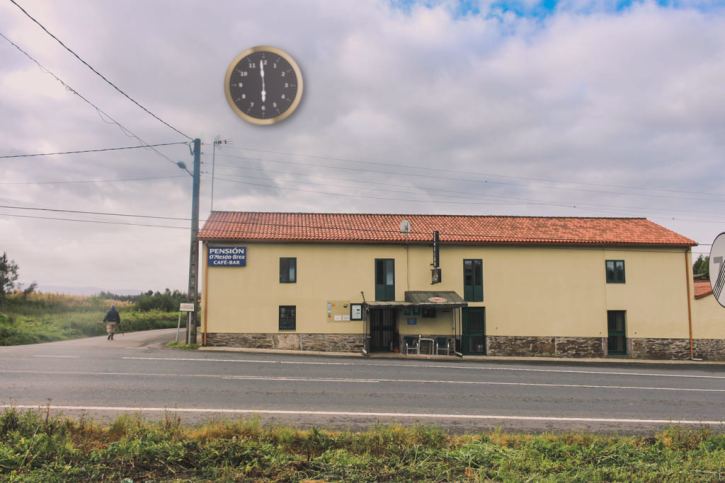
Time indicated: 5:59
